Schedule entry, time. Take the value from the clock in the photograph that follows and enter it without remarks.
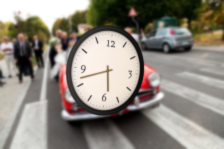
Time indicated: 5:42
